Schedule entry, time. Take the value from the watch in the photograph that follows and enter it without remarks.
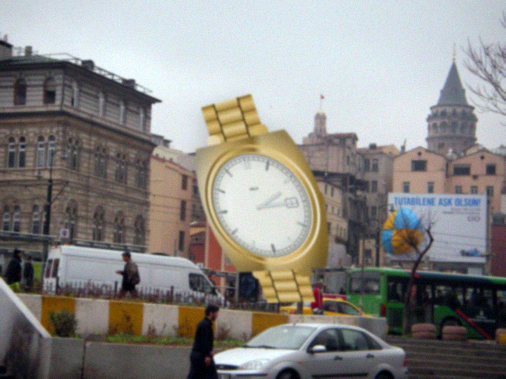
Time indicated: 2:15
